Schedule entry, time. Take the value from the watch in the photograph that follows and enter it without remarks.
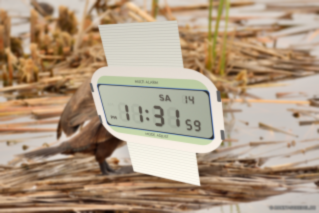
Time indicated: 11:31:59
